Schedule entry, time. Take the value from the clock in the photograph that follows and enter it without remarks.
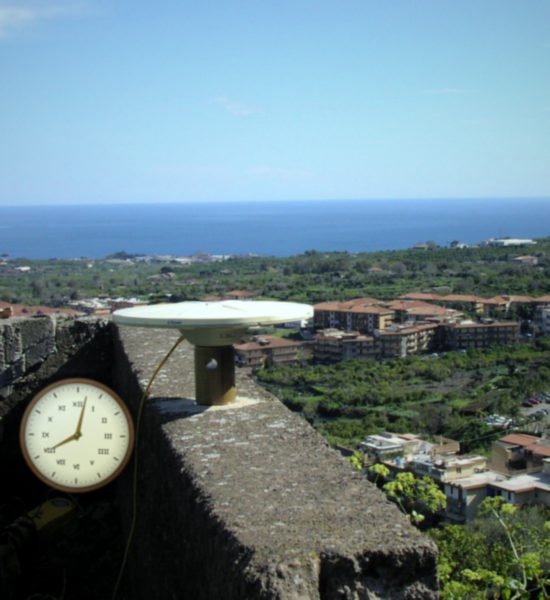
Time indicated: 8:02
